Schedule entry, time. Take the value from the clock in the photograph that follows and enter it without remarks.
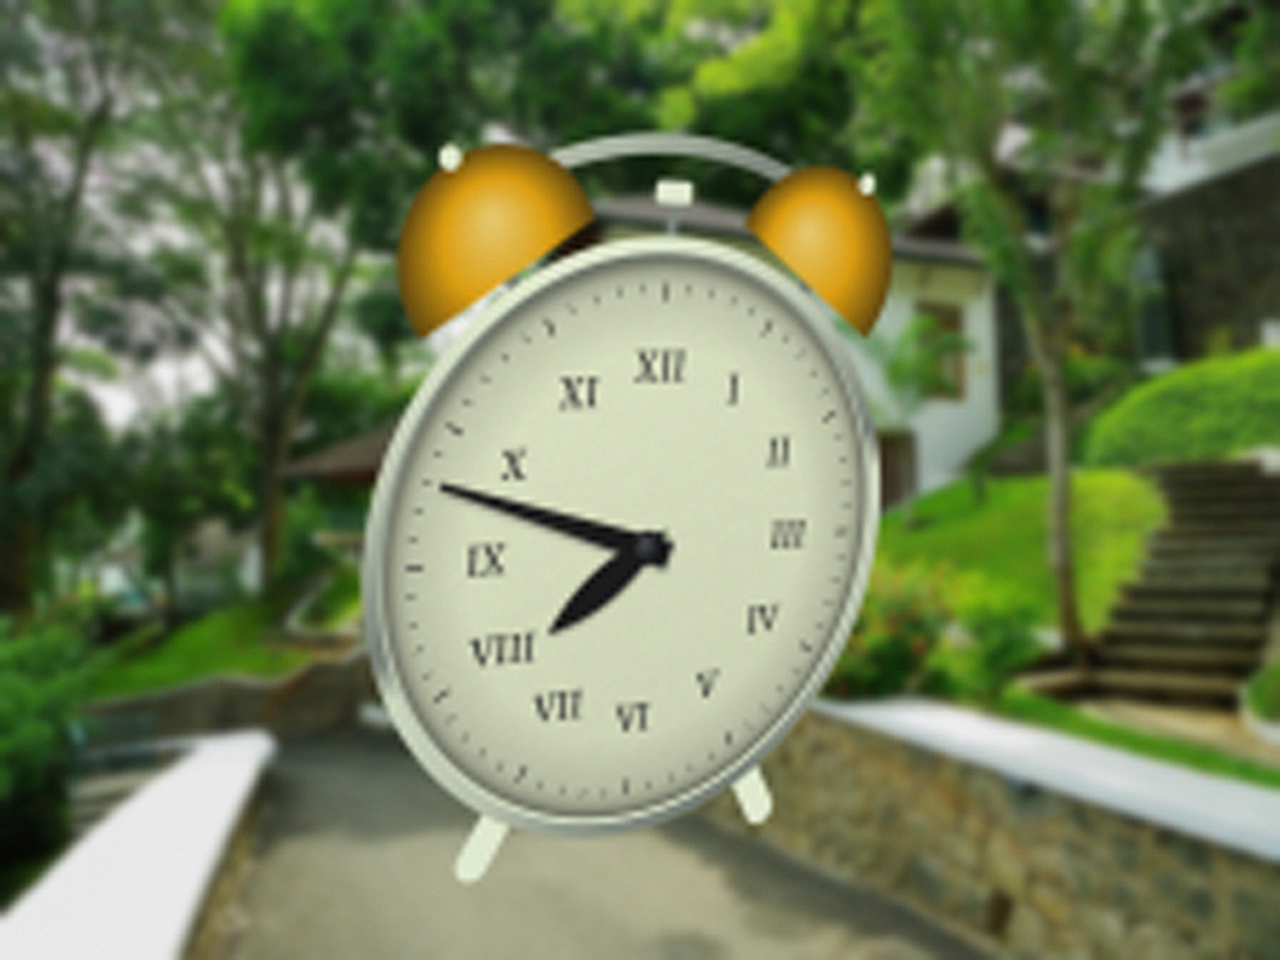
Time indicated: 7:48
